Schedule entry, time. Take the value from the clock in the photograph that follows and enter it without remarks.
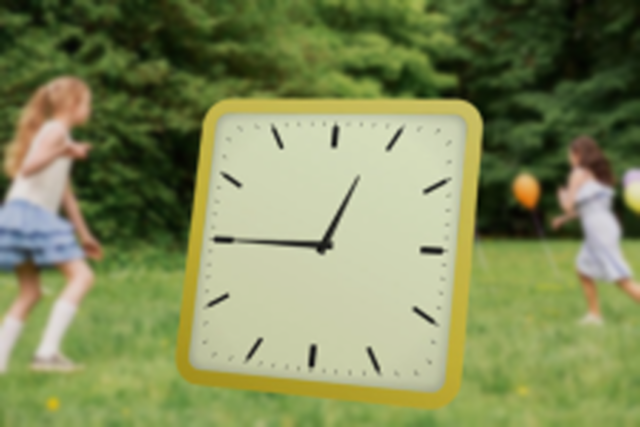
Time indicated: 12:45
